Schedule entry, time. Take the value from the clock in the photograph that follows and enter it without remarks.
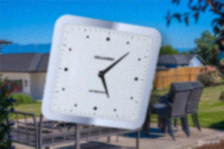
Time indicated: 5:07
